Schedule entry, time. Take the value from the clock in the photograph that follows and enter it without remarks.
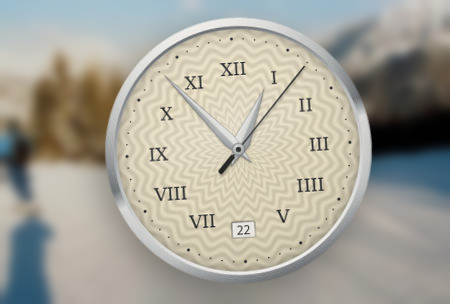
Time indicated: 12:53:07
